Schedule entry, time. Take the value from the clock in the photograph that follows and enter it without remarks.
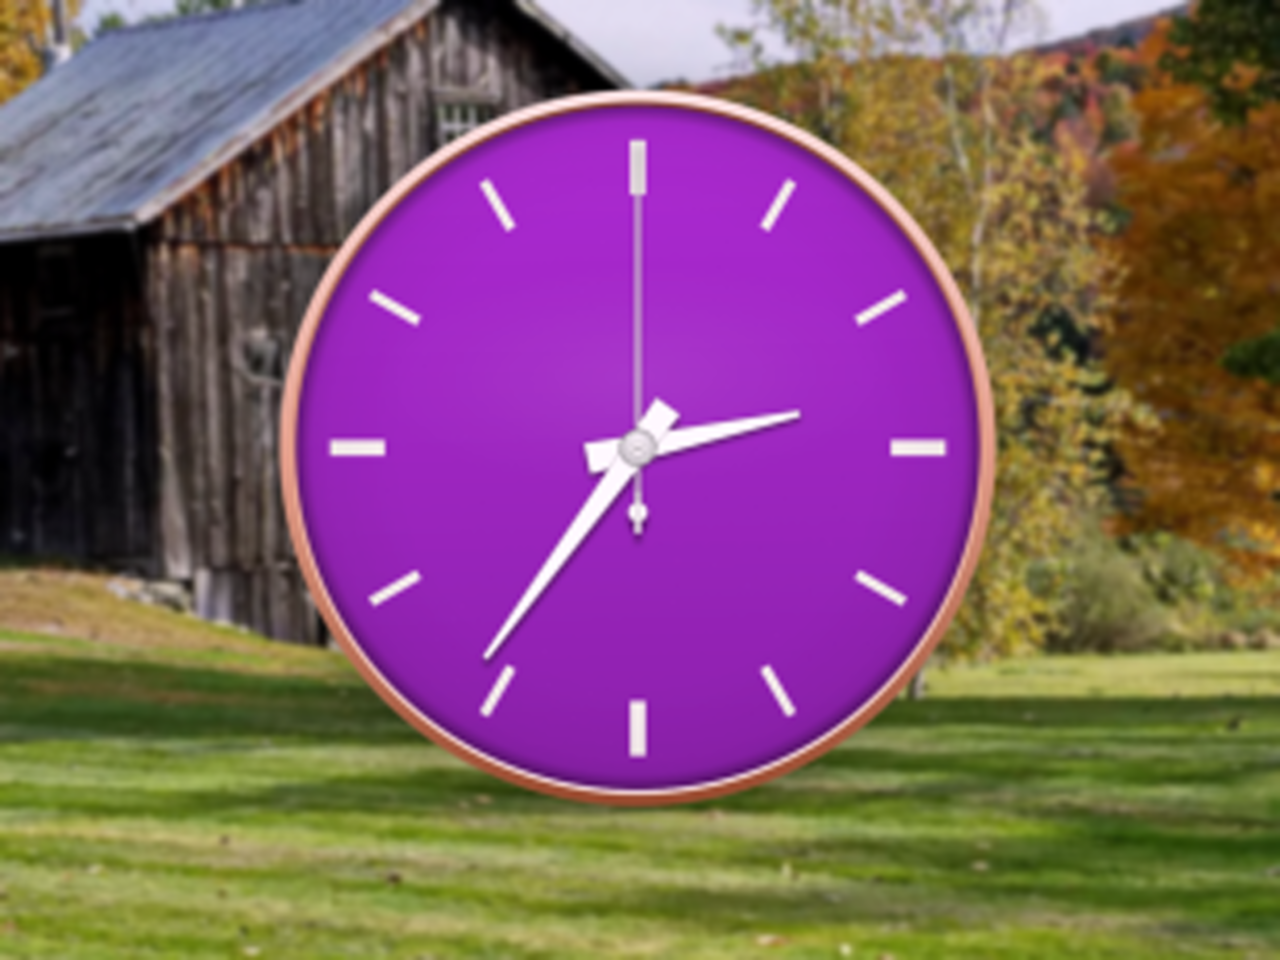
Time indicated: 2:36:00
